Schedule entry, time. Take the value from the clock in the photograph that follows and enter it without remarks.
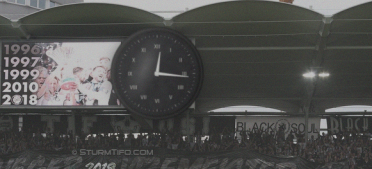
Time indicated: 12:16
